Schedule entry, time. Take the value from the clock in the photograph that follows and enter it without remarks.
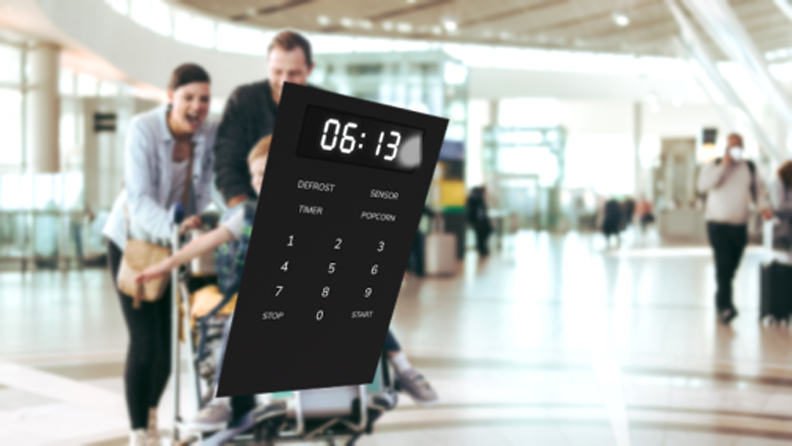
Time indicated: 6:13
